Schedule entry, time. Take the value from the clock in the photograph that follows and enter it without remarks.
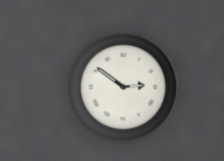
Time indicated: 2:51
